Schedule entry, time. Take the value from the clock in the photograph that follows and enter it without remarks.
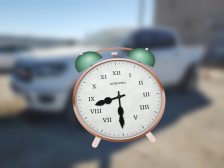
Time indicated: 8:30
